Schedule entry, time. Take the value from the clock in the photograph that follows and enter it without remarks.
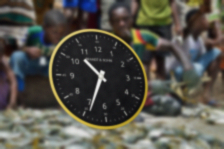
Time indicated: 10:34
